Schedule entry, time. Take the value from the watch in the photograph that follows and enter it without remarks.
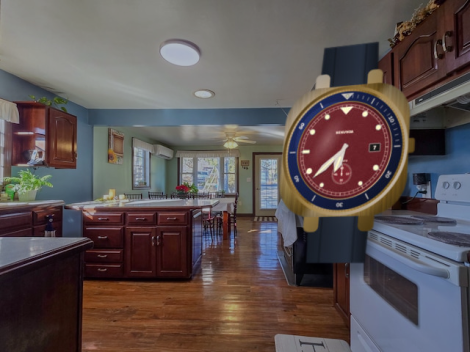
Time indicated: 6:38
